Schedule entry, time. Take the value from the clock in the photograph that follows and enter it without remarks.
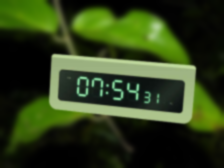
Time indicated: 7:54:31
